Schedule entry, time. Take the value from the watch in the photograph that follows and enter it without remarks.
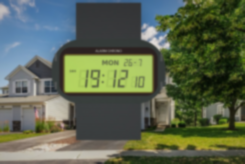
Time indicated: 19:12:10
